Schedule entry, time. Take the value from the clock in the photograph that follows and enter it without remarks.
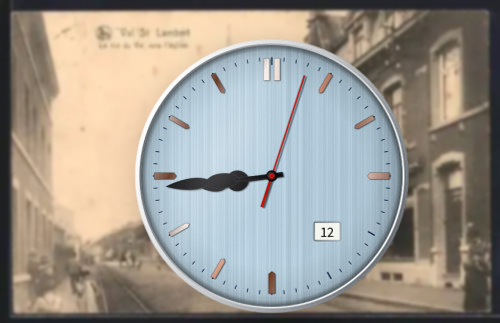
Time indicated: 8:44:03
